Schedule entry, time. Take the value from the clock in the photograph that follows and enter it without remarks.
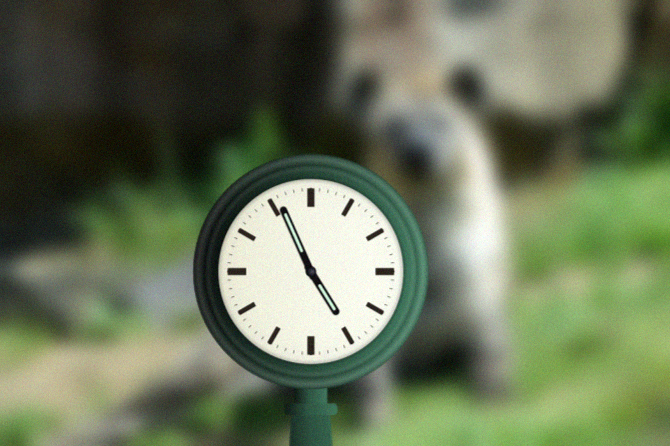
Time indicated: 4:56
